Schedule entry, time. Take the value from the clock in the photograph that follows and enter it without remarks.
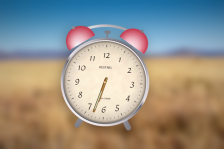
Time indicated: 6:33
